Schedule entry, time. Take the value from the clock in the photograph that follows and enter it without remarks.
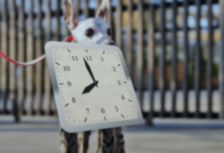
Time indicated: 7:58
